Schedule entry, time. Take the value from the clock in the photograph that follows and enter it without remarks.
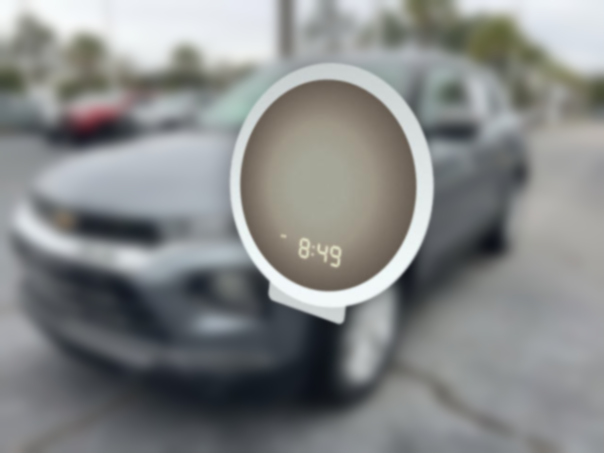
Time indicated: 8:49
